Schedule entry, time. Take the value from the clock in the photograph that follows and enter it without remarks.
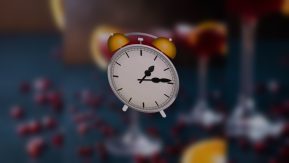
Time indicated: 1:14
